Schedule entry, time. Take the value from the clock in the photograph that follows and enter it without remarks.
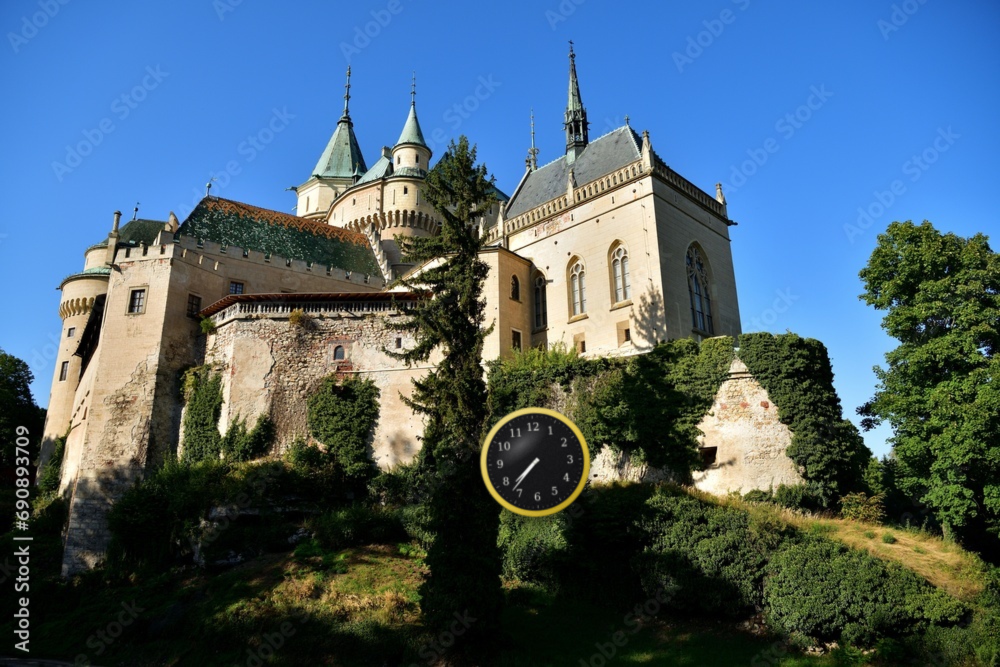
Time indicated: 7:37
